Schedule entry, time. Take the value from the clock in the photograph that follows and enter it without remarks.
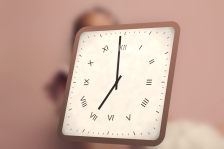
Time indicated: 6:59
